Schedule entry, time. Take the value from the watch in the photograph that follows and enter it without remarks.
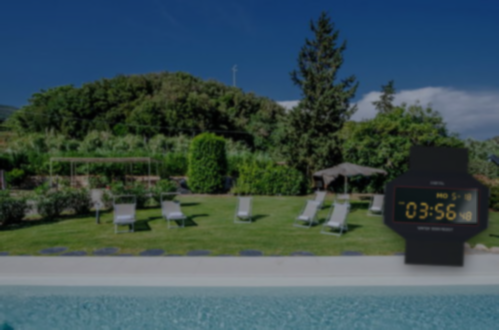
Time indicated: 3:56
